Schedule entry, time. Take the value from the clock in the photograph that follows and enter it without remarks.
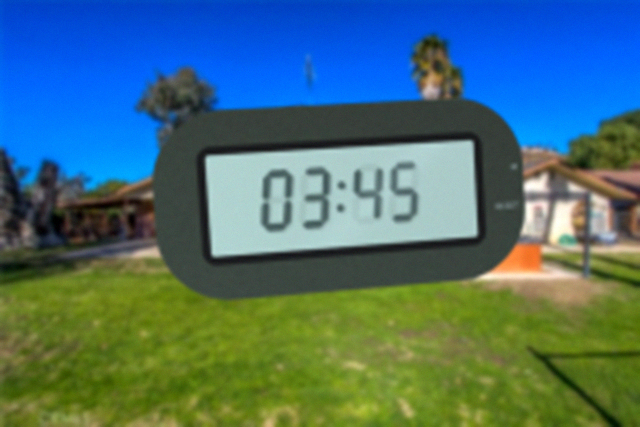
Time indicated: 3:45
